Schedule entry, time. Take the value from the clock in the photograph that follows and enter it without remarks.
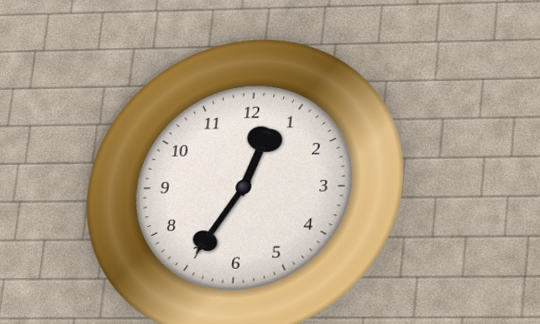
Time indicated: 12:35
